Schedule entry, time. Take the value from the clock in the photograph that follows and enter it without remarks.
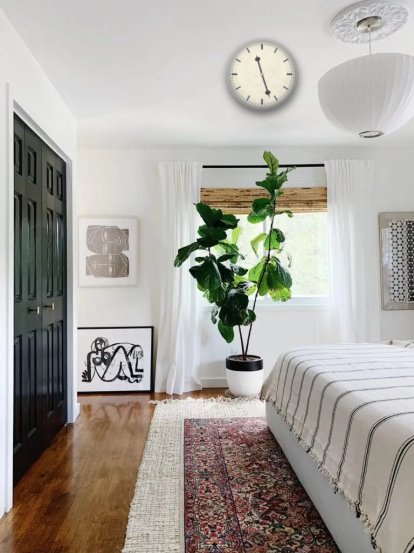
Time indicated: 11:27
